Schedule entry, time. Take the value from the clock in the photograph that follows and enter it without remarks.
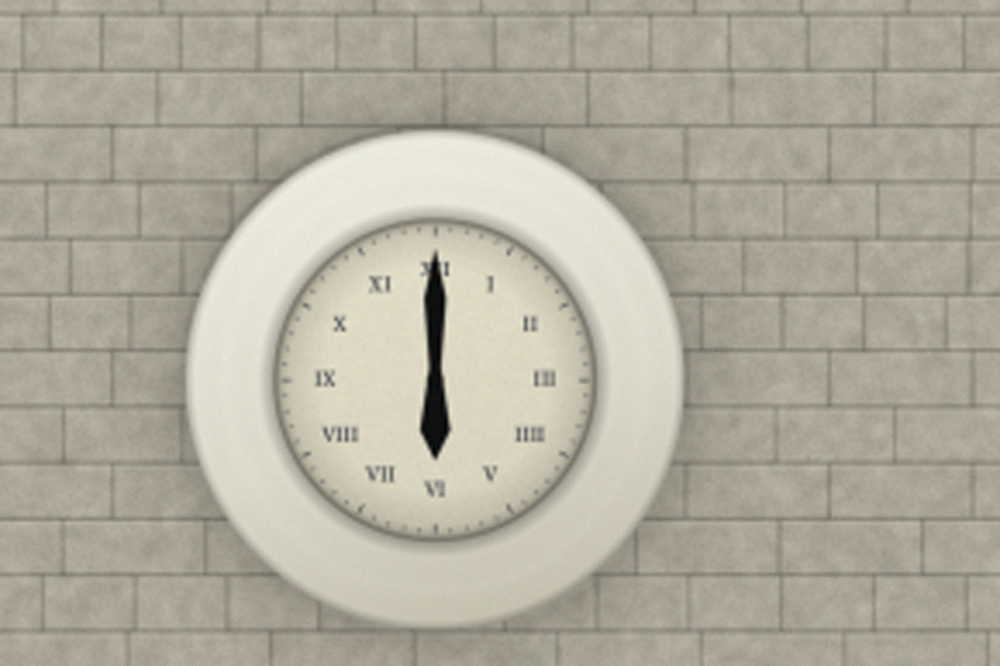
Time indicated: 6:00
